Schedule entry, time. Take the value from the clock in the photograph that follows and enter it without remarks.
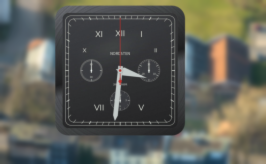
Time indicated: 3:31
